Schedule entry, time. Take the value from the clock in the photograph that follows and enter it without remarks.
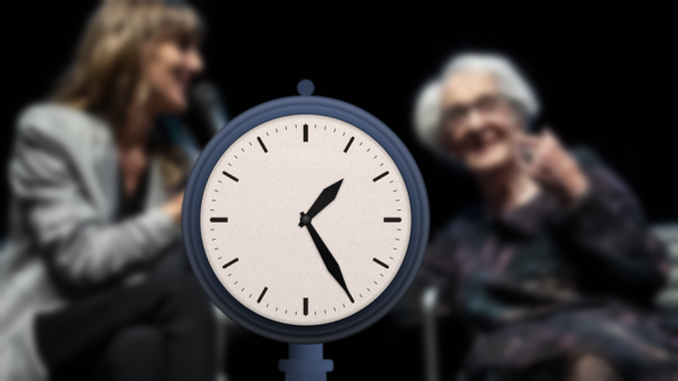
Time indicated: 1:25
